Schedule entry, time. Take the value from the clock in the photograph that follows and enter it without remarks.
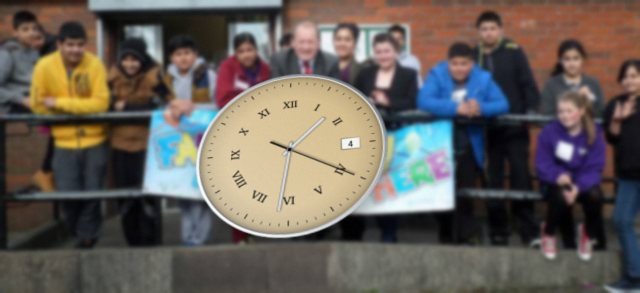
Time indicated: 1:31:20
